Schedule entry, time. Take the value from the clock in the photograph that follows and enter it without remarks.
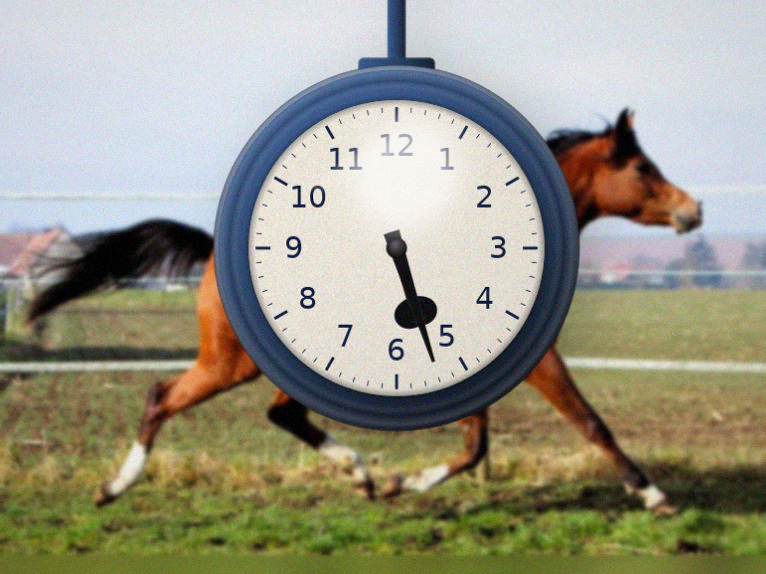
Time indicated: 5:27
